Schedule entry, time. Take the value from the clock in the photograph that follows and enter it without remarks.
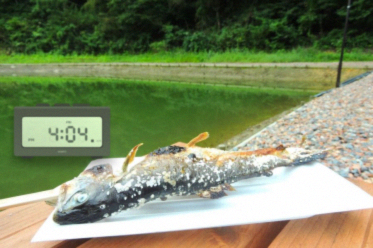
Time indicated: 4:04
